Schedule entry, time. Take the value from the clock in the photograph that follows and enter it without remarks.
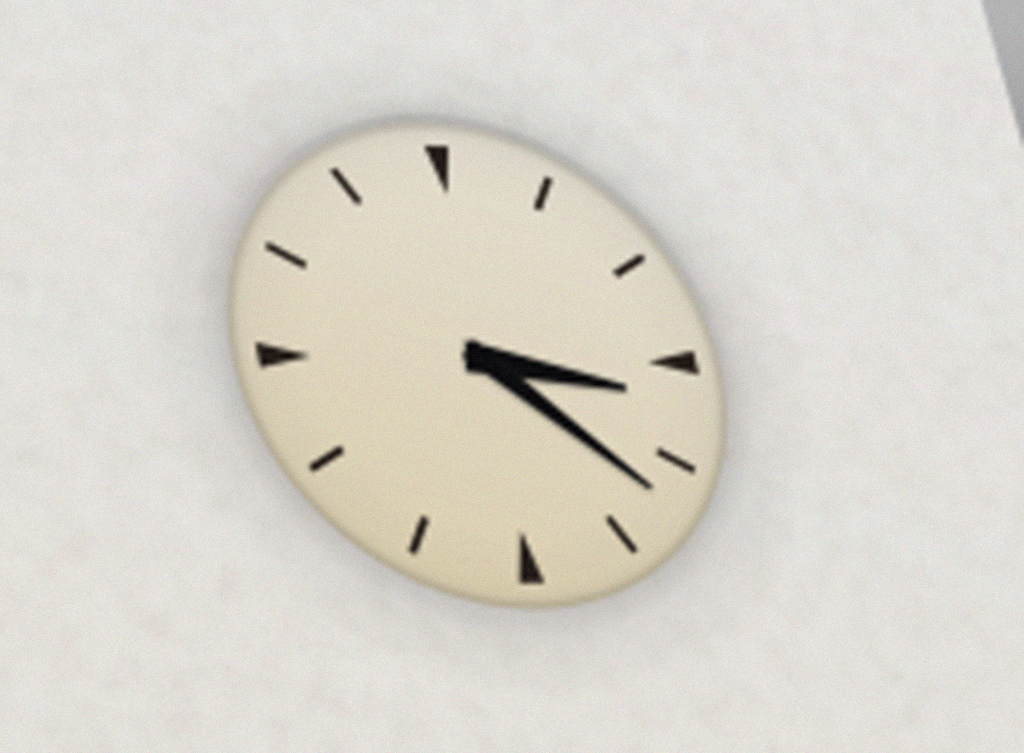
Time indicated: 3:22
